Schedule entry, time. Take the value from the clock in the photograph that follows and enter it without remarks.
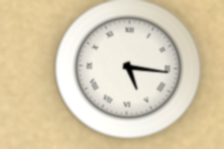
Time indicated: 5:16
